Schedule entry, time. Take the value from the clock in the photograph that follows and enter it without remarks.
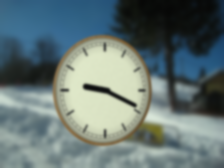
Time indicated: 9:19
